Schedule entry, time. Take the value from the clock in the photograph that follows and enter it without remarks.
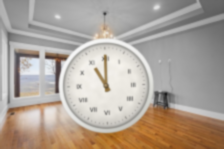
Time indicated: 11:00
